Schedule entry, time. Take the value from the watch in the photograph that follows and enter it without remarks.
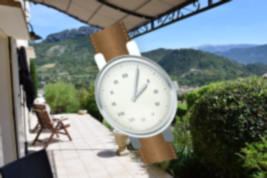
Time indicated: 2:05
